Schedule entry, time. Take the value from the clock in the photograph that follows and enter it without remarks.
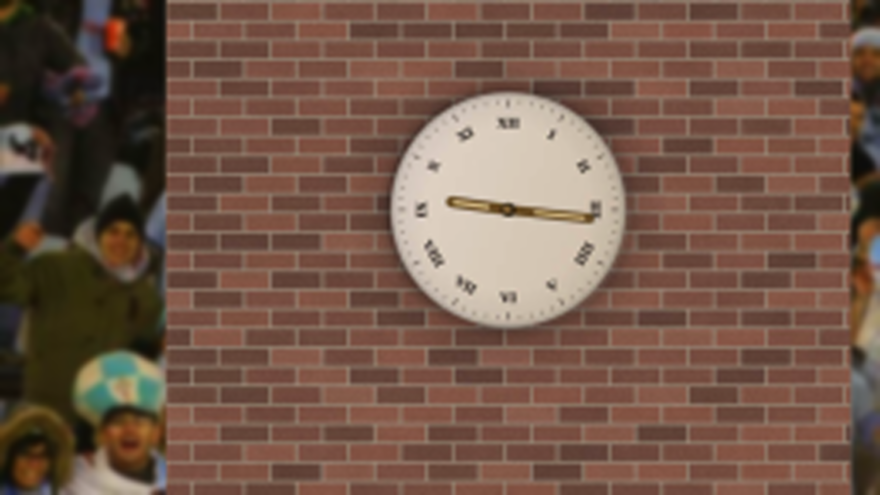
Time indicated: 9:16
